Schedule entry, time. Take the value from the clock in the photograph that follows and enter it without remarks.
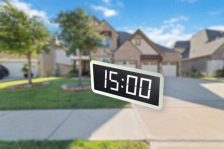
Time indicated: 15:00
